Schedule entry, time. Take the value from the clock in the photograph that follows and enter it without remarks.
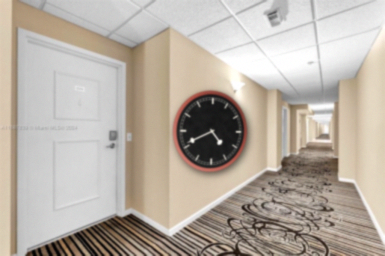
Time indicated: 4:41
